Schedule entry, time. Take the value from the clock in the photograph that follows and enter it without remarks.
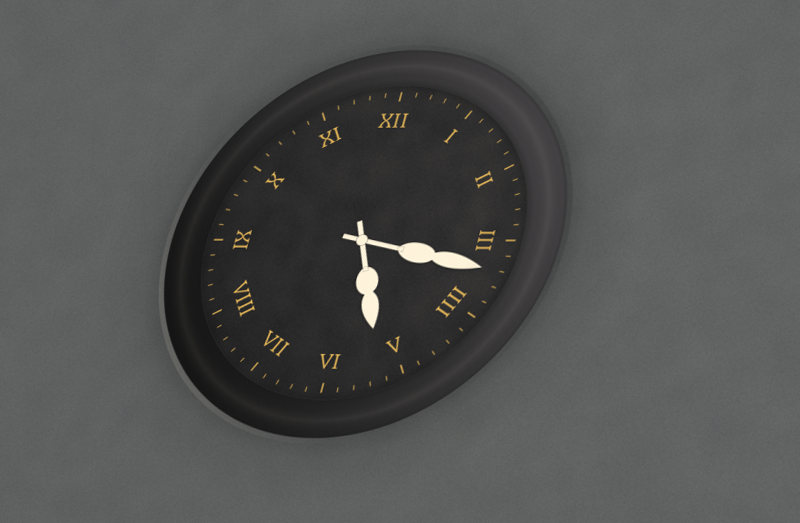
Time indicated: 5:17
